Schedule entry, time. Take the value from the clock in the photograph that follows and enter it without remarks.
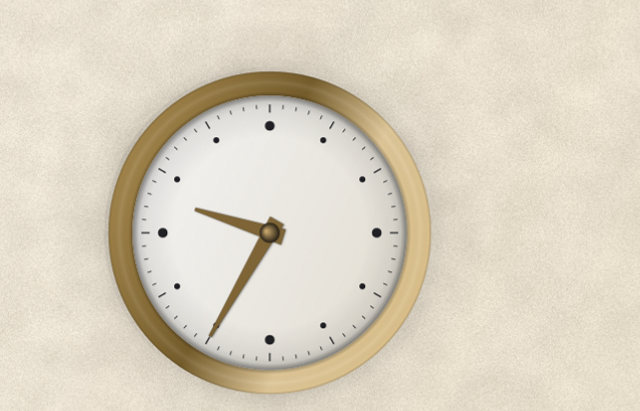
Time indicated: 9:35
